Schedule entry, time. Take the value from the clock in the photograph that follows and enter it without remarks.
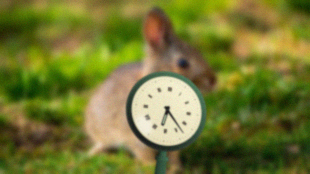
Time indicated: 6:23
